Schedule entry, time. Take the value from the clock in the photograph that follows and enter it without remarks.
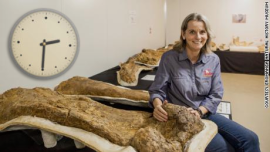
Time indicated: 2:30
